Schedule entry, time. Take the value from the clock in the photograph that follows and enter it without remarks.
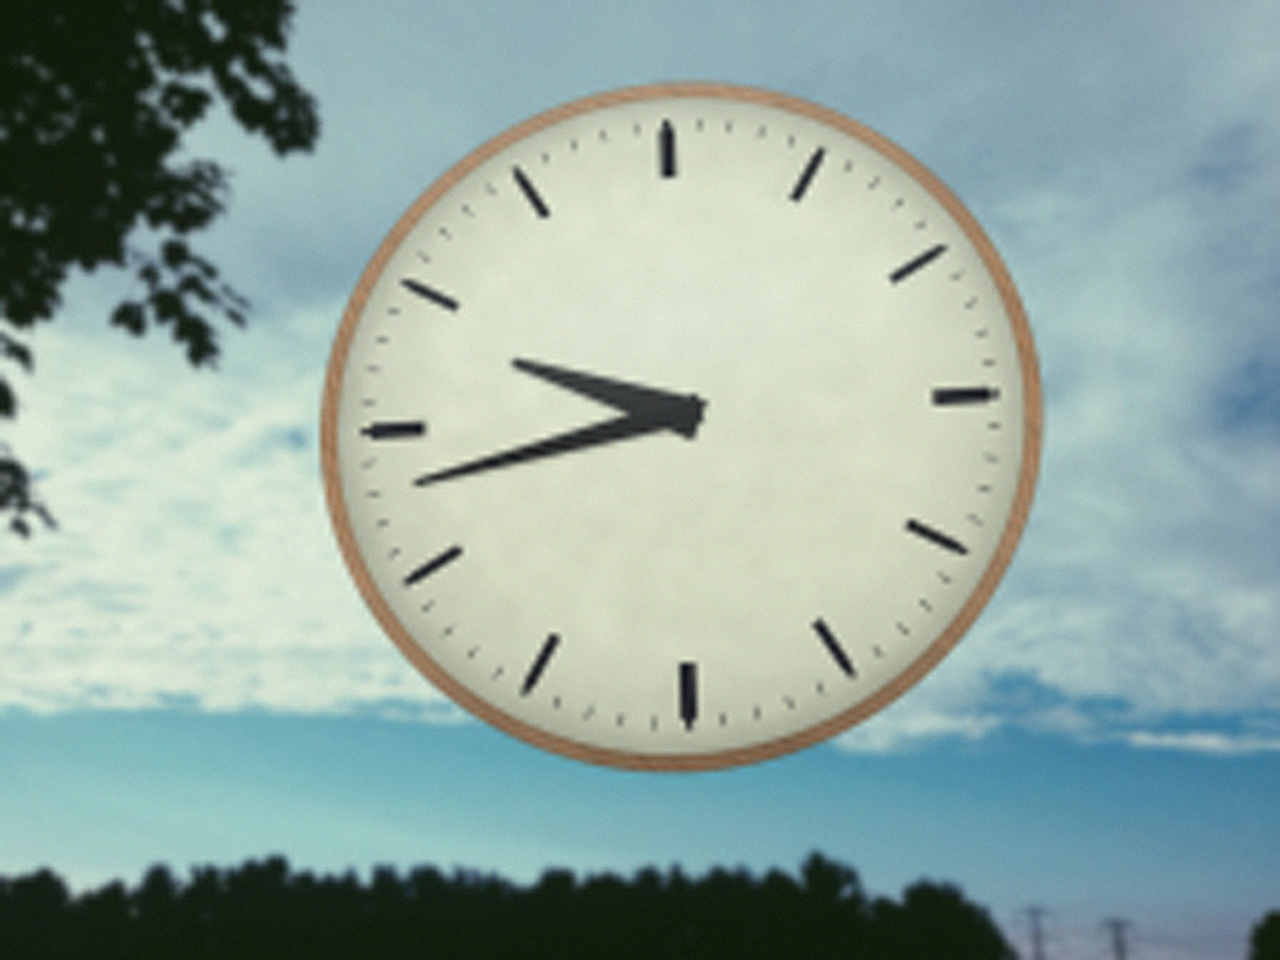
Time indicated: 9:43
